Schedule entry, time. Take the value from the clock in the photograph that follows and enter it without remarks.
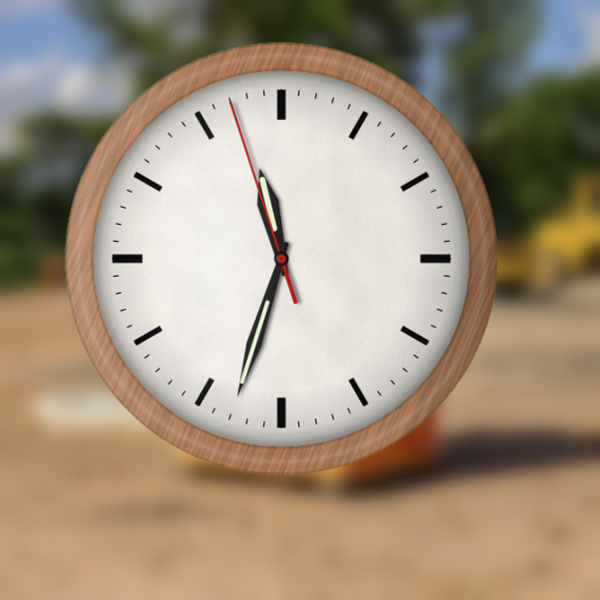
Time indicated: 11:32:57
